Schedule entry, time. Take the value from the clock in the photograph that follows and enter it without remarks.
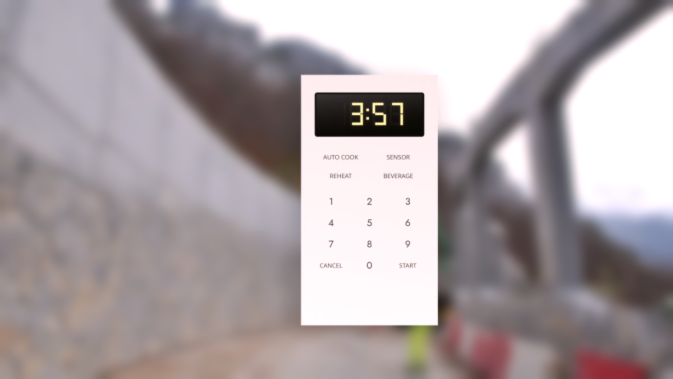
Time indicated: 3:57
